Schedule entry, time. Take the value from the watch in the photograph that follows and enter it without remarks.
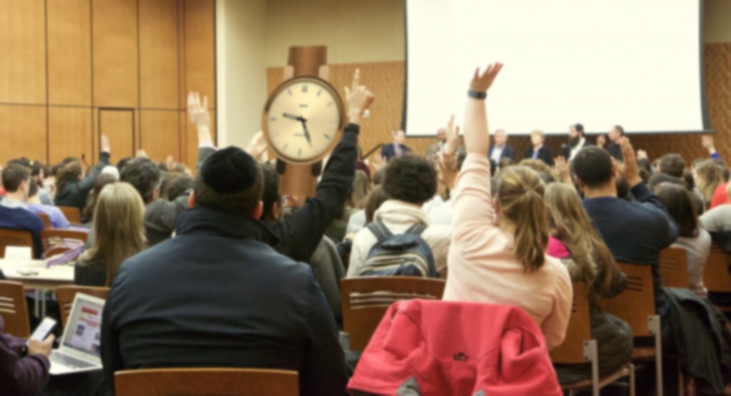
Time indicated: 9:26
